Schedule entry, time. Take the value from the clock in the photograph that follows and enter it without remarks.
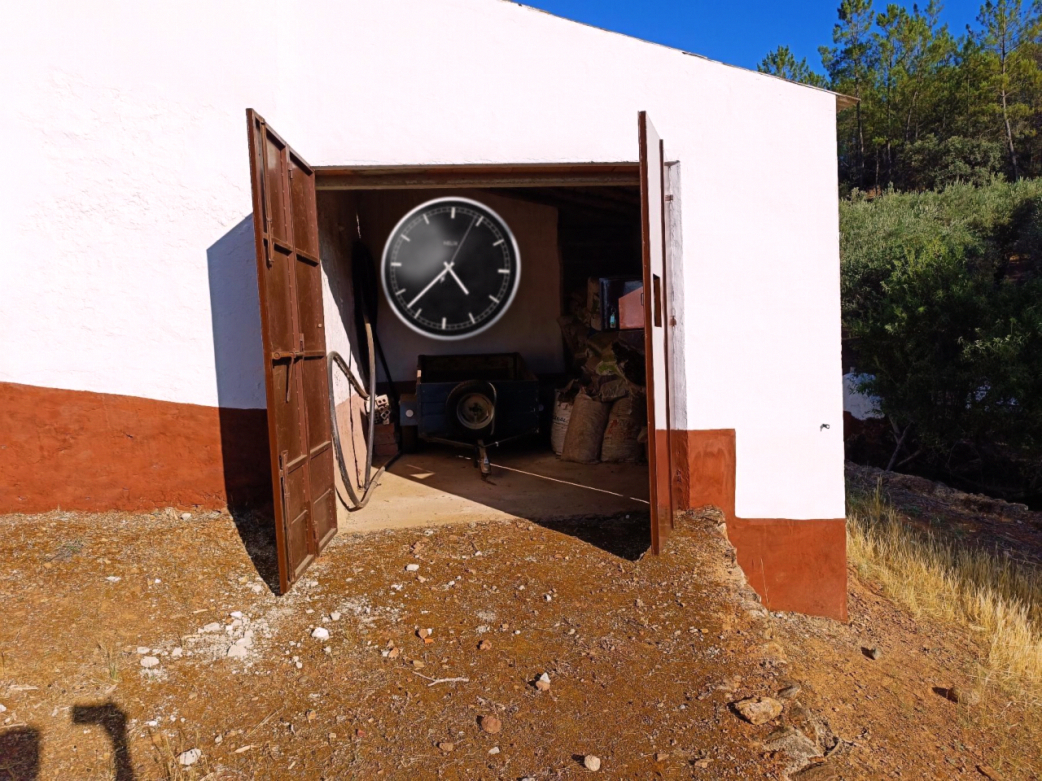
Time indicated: 4:37:04
